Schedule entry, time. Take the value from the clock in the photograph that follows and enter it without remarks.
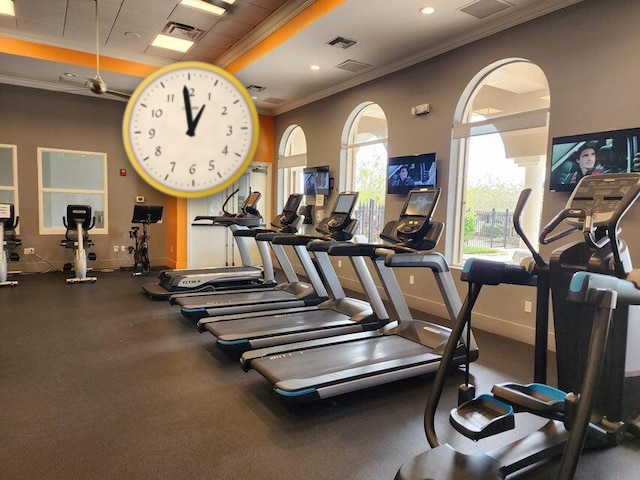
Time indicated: 12:59
